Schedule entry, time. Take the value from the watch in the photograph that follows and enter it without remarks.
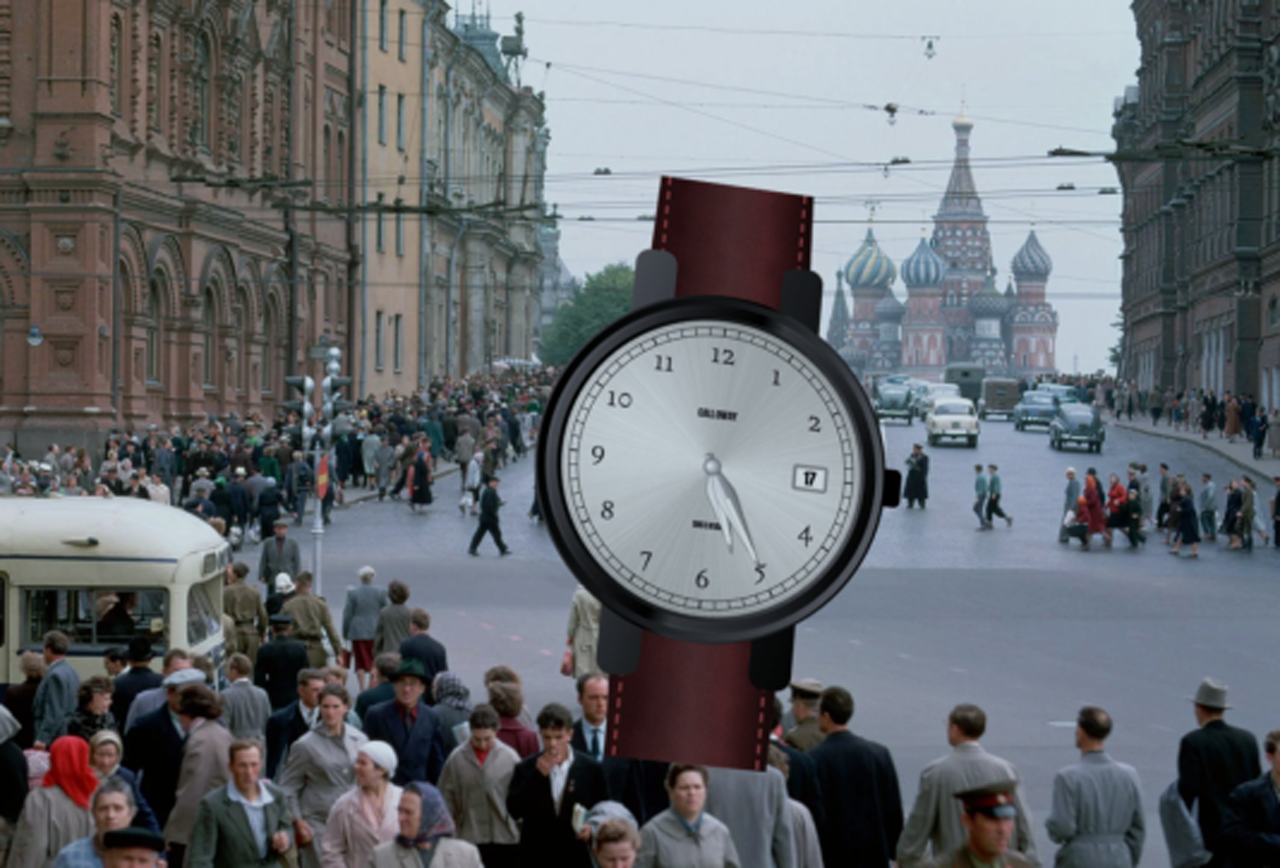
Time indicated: 5:25
